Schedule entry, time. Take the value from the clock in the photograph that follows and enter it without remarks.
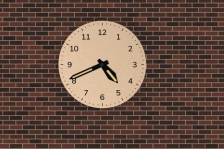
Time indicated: 4:41
